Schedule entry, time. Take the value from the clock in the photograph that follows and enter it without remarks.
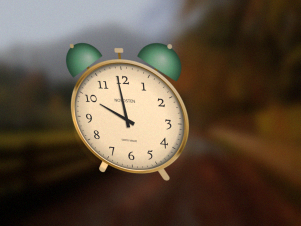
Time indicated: 9:59
